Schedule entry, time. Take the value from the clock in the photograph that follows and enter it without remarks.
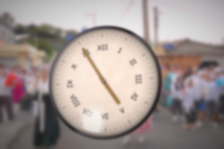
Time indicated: 4:55
